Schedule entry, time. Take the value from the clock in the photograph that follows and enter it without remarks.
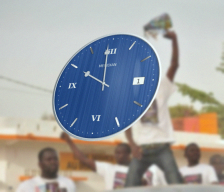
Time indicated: 9:59
